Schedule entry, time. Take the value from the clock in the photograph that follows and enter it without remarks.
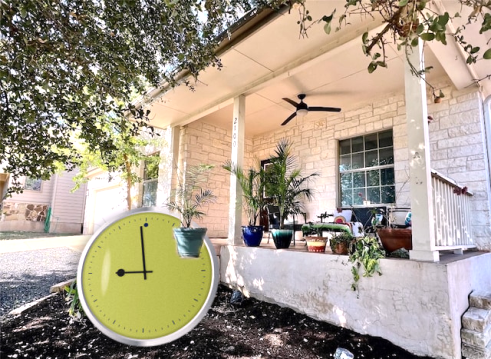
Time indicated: 8:59
